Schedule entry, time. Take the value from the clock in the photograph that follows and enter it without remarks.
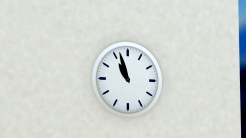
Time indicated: 10:57
